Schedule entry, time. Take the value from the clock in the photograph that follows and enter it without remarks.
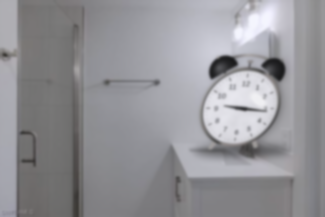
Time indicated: 9:16
